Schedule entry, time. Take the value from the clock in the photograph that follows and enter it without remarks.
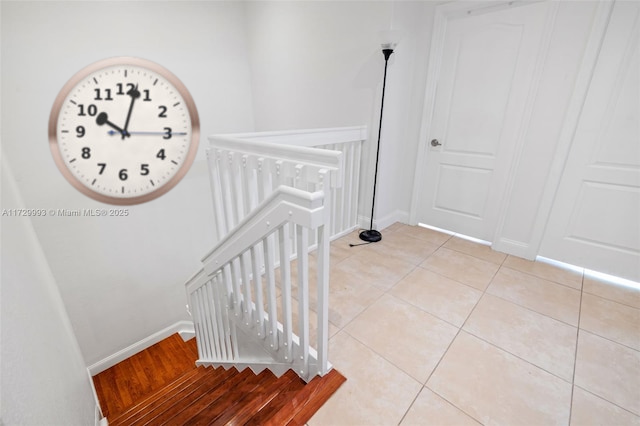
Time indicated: 10:02:15
